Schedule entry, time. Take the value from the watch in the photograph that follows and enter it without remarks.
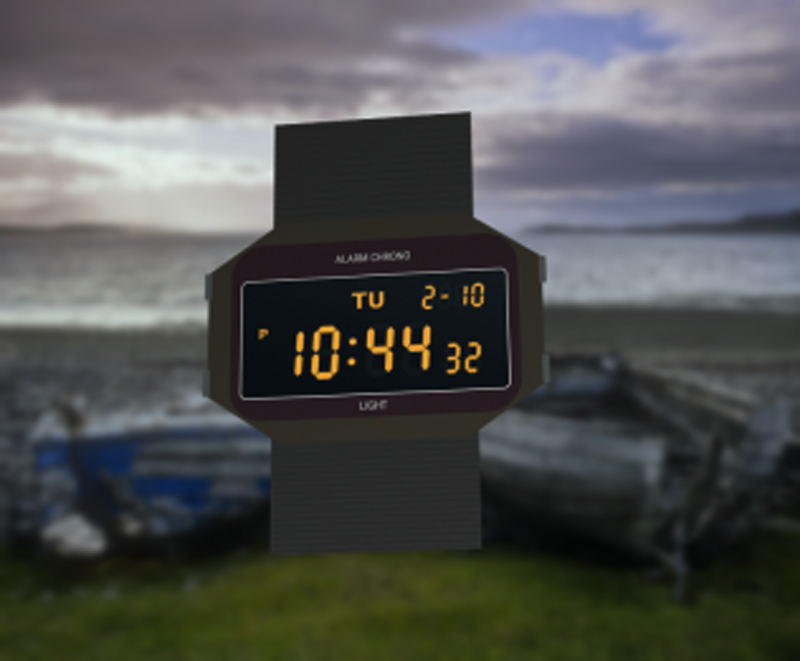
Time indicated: 10:44:32
